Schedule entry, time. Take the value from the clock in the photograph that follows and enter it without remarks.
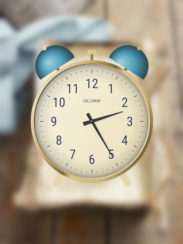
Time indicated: 2:25
